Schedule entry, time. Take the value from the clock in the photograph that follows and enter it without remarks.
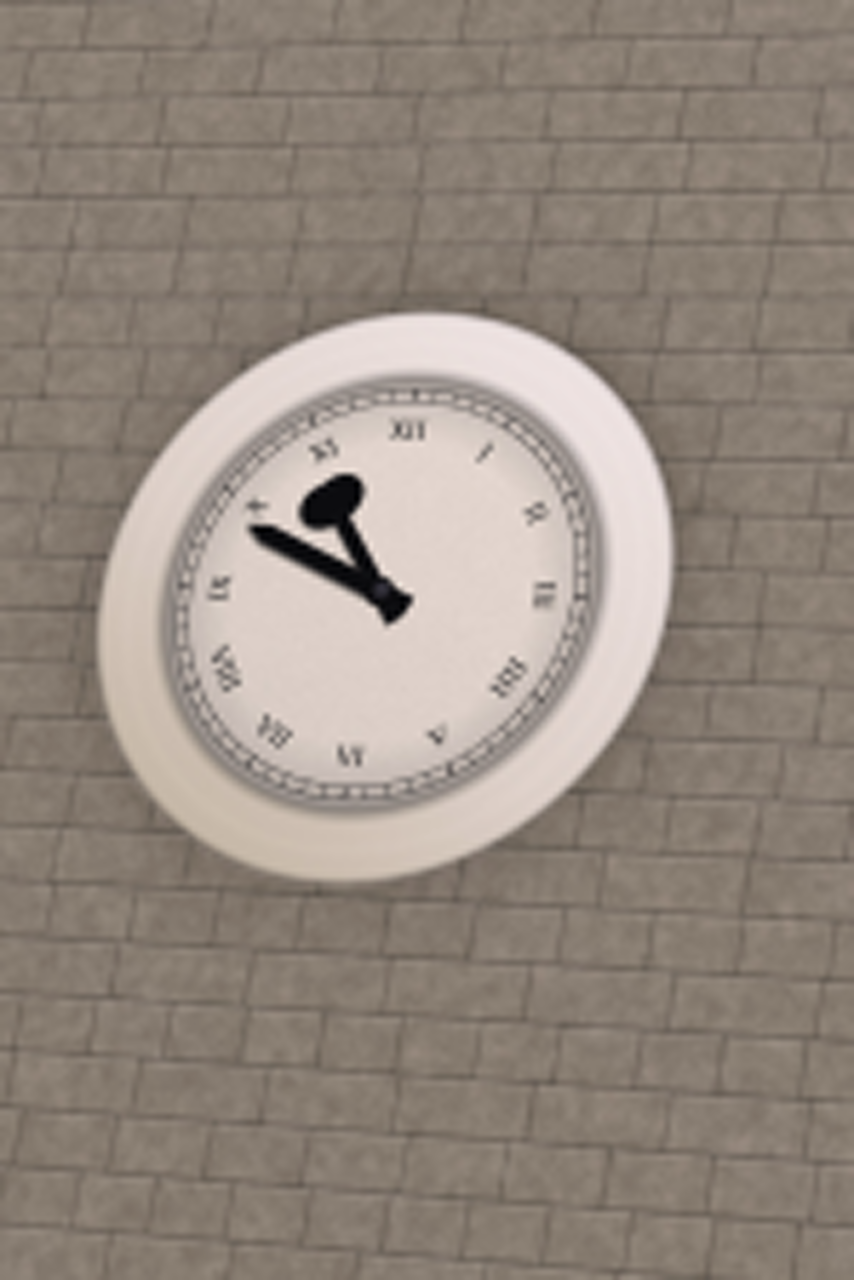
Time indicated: 10:49
